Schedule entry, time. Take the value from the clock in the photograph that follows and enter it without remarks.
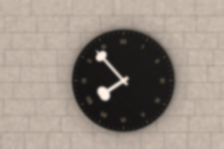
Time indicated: 7:53
